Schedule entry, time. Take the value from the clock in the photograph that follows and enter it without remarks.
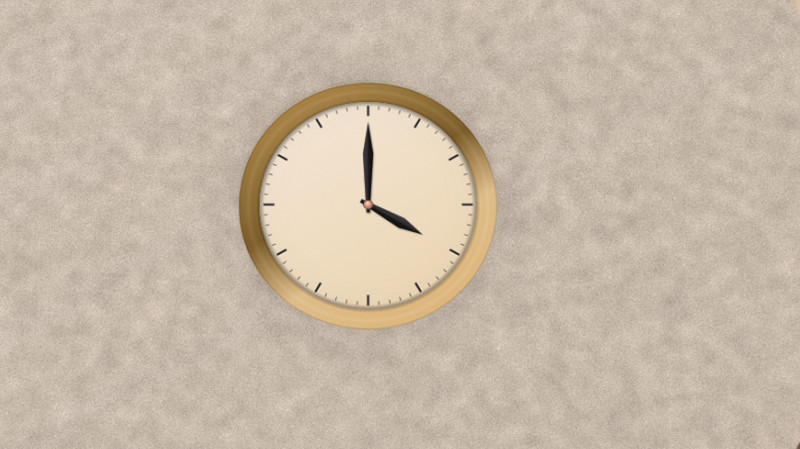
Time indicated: 4:00
